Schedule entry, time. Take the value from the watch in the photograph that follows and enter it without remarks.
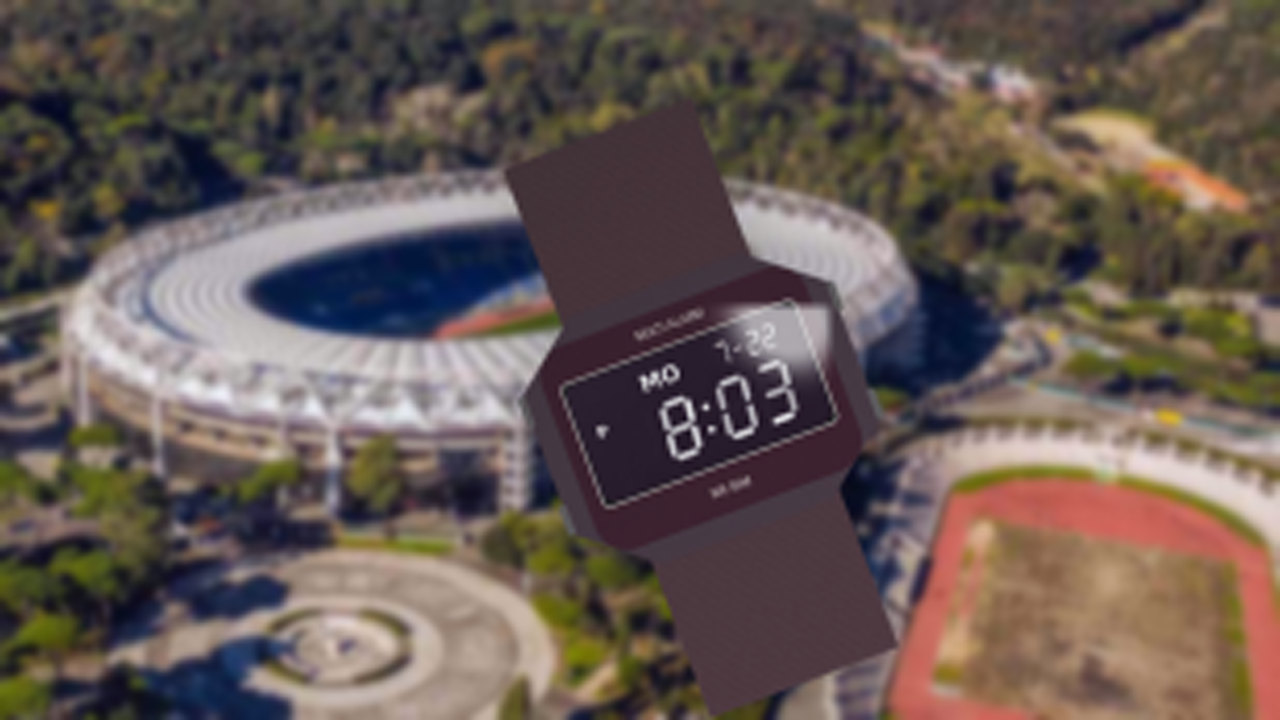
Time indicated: 8:03
